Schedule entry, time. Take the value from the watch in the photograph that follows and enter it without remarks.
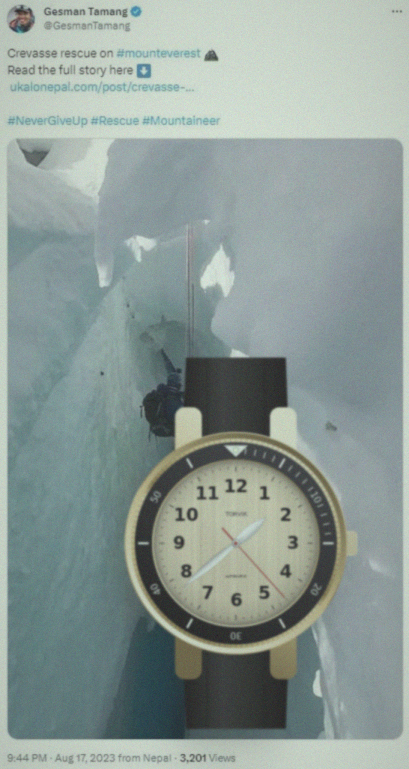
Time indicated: 1:38:23
